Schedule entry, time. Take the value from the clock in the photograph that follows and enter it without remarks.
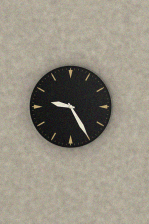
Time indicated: 9:25
